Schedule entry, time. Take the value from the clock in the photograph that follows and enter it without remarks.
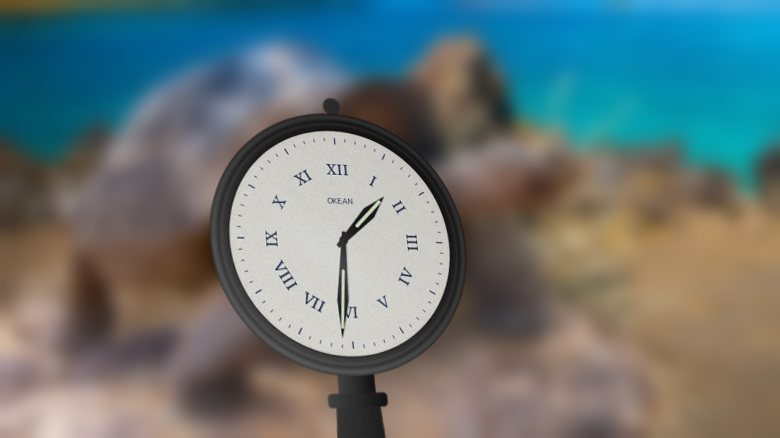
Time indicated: 1:31
